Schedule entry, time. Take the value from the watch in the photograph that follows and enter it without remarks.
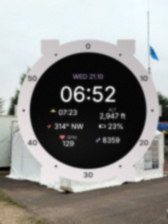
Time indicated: 6:52
